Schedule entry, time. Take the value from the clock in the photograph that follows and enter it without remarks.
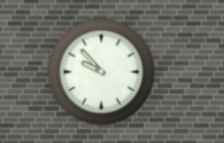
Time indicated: 9:53
